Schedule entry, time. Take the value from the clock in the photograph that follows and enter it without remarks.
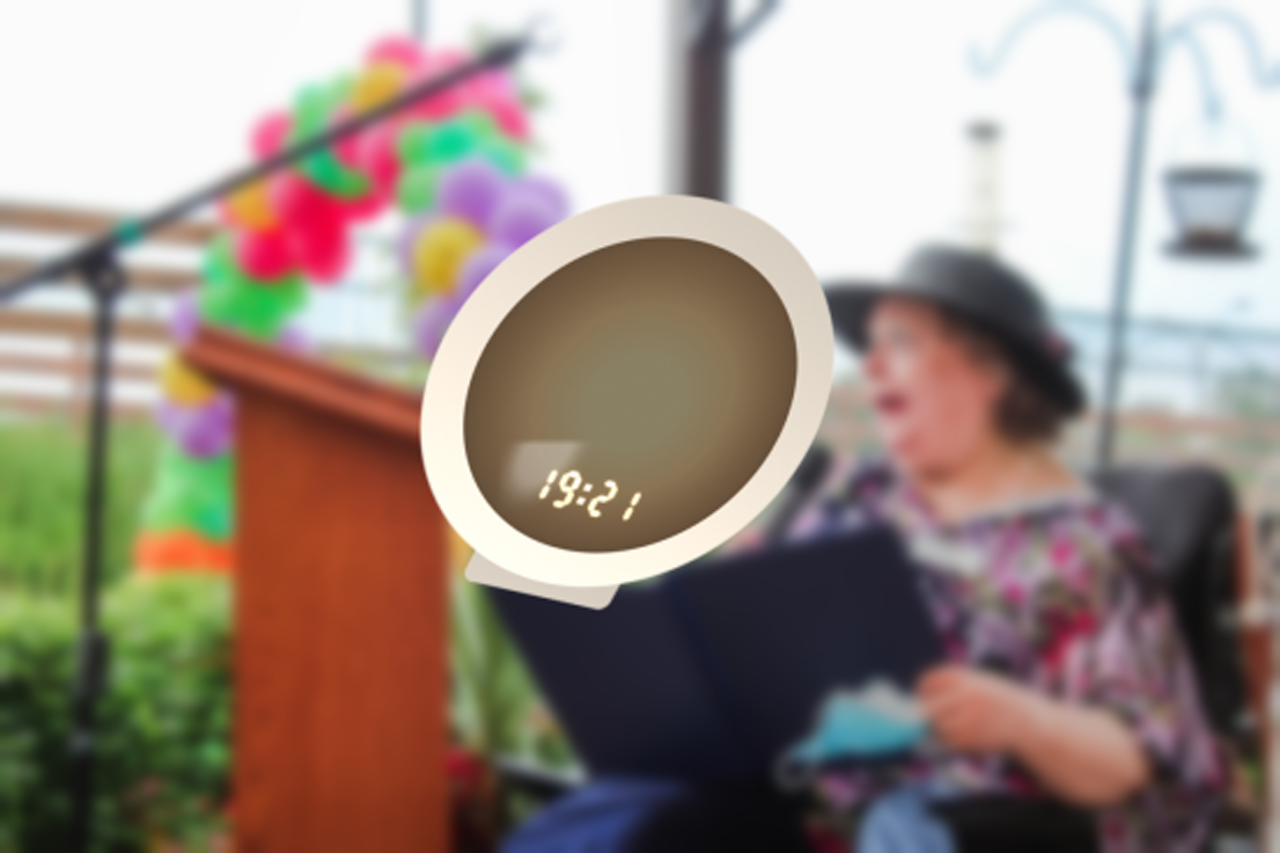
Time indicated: 19:21
